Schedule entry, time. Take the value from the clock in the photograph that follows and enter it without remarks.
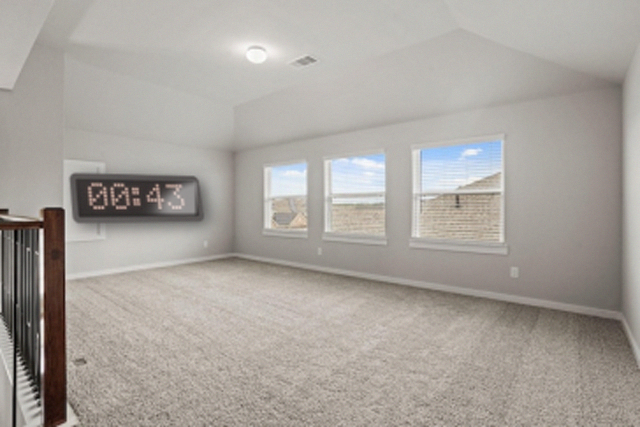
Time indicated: 0:43
